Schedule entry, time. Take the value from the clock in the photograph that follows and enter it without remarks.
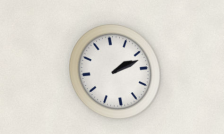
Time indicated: 2:12
